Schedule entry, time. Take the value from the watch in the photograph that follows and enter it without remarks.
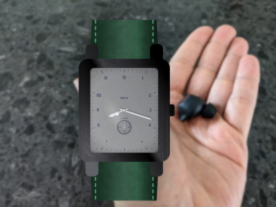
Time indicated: 8:18
